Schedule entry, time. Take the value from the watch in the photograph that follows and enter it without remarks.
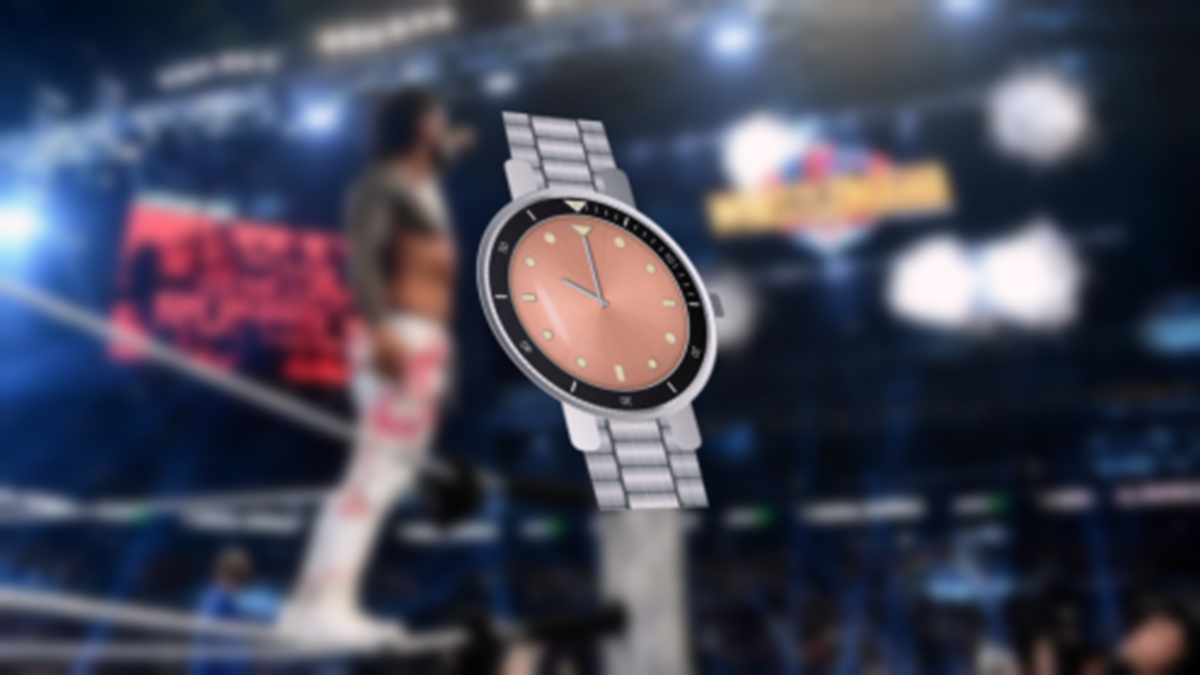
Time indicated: 10:00
